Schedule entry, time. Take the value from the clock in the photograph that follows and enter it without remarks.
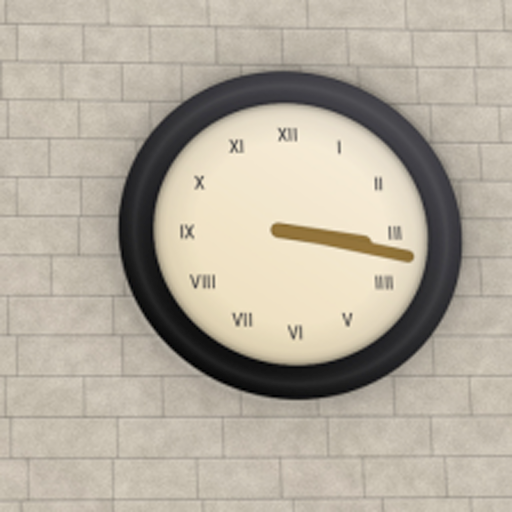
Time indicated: 3:17
